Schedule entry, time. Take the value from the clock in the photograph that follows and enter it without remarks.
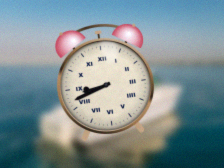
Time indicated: 8:42
